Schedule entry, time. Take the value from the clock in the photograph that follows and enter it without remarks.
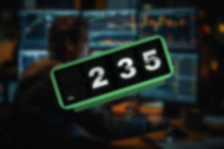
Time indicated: 2:35
